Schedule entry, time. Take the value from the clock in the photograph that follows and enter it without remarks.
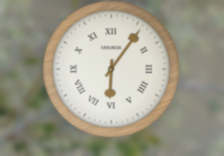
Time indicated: 6:06
